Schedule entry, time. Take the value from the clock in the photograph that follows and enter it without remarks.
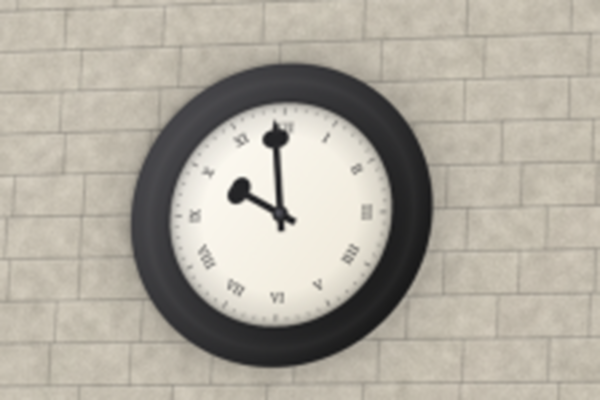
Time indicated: 9:59
